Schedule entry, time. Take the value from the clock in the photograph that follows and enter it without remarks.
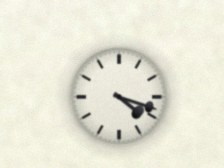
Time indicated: 4:18
